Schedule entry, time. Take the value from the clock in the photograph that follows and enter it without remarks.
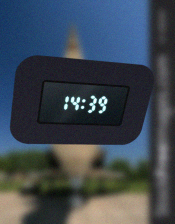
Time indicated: 14:39
